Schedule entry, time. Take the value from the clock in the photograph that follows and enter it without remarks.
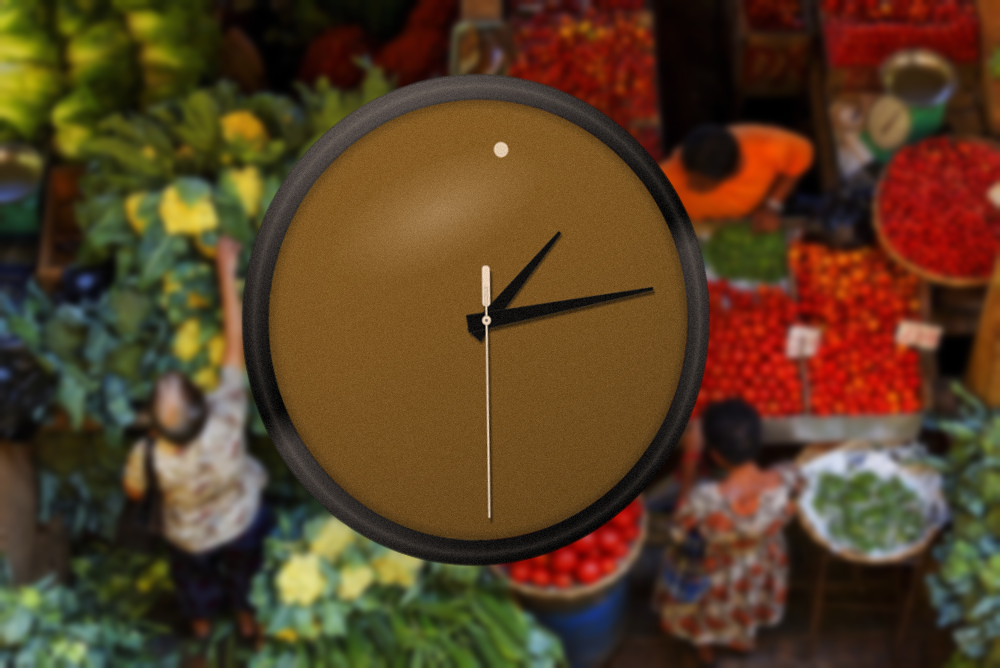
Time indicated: 1:12:29
